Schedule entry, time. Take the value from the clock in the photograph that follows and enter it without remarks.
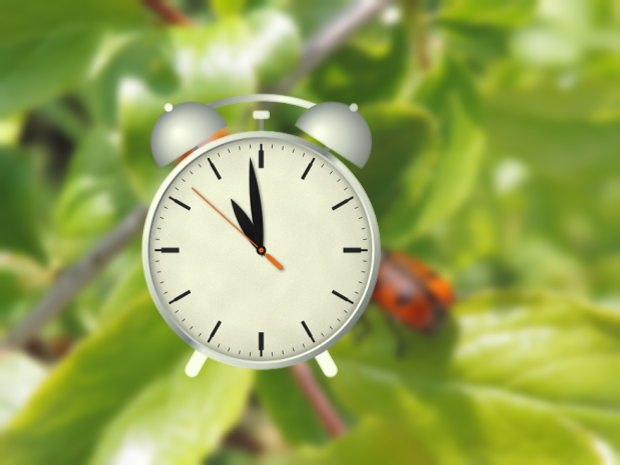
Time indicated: 10:58:52
